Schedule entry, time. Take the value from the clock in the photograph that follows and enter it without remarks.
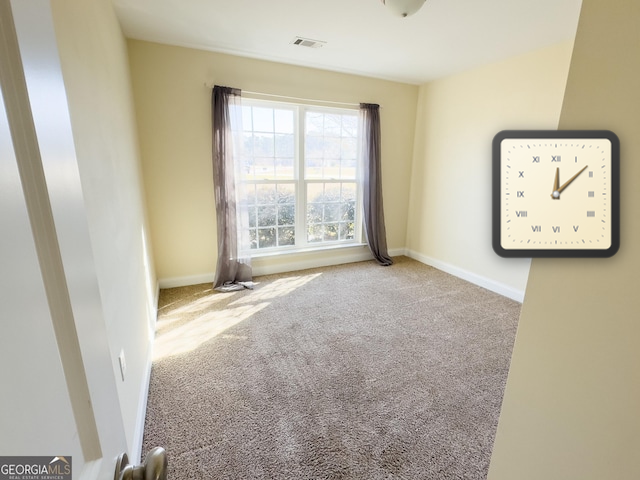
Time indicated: 12:08
